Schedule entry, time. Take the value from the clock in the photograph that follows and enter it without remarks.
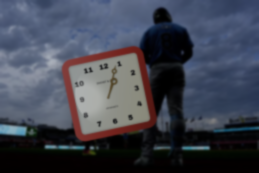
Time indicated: 1:04
